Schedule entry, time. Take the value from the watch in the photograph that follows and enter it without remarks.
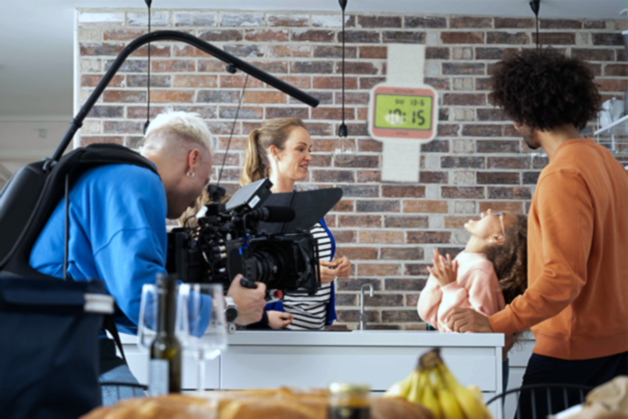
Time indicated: 10:15
